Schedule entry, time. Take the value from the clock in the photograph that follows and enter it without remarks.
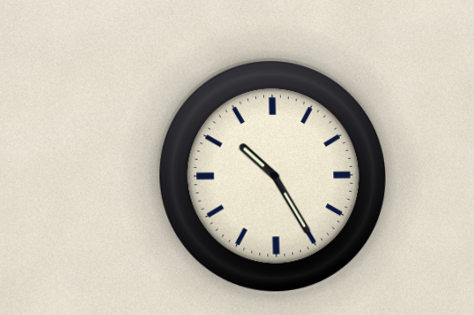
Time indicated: 10:25
